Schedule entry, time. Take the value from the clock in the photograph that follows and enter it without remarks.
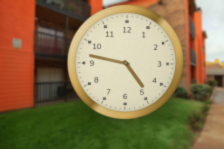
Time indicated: 4:47
